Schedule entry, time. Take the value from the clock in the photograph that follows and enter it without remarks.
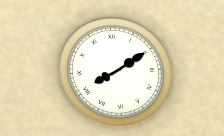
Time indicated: 8:10
